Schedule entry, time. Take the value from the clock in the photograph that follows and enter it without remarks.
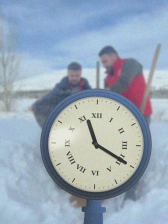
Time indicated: 11:20
